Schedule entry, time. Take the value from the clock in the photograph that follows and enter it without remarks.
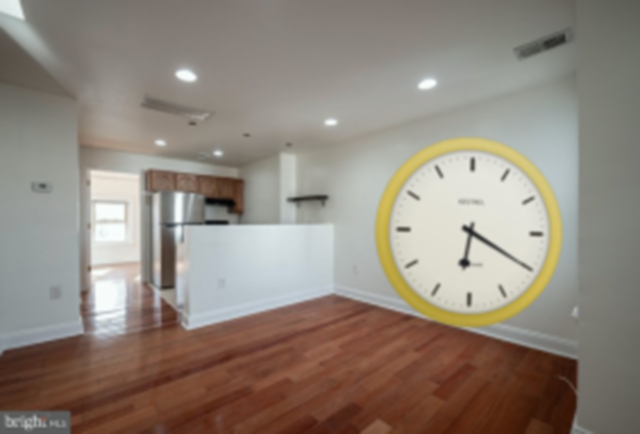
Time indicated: 6:20
